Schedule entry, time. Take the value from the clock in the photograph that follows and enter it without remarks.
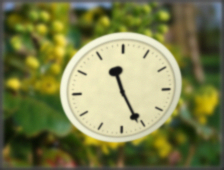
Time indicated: 11:26
